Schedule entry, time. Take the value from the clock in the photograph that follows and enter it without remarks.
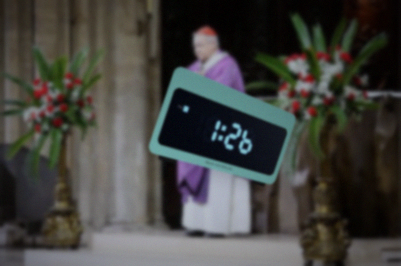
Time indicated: 1:26
